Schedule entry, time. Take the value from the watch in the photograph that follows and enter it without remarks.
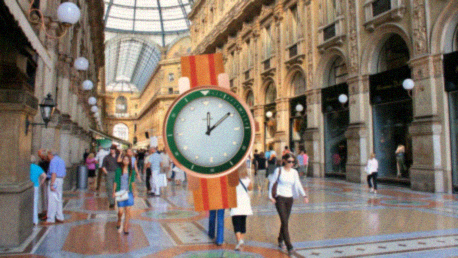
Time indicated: 12:09
